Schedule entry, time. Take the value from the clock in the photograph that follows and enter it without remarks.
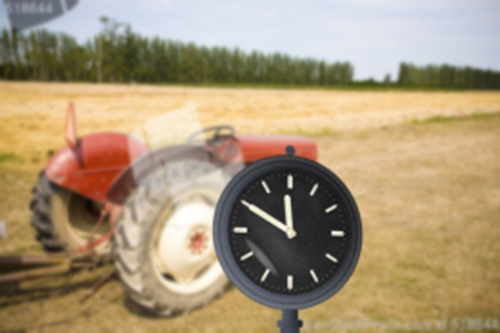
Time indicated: 11:50
